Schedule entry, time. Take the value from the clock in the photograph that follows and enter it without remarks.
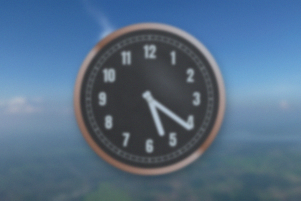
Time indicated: 5:21
